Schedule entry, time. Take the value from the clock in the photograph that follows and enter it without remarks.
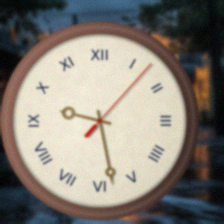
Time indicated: 9:28:07
